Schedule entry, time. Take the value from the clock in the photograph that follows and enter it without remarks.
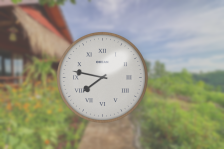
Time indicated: 7:47
